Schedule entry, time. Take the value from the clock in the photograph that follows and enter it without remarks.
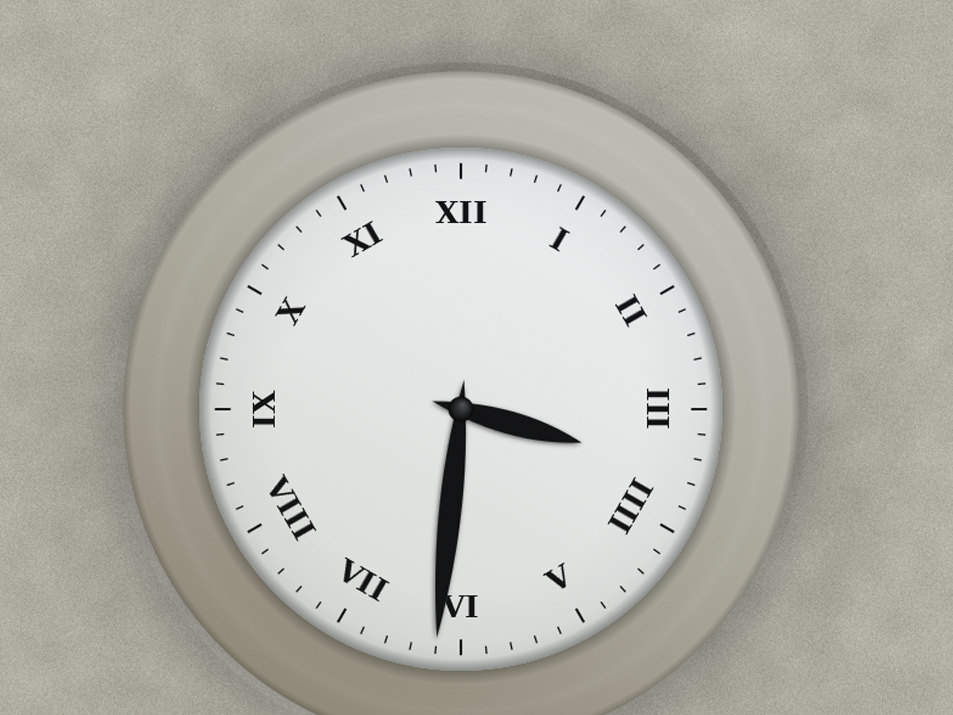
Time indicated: 3:31
